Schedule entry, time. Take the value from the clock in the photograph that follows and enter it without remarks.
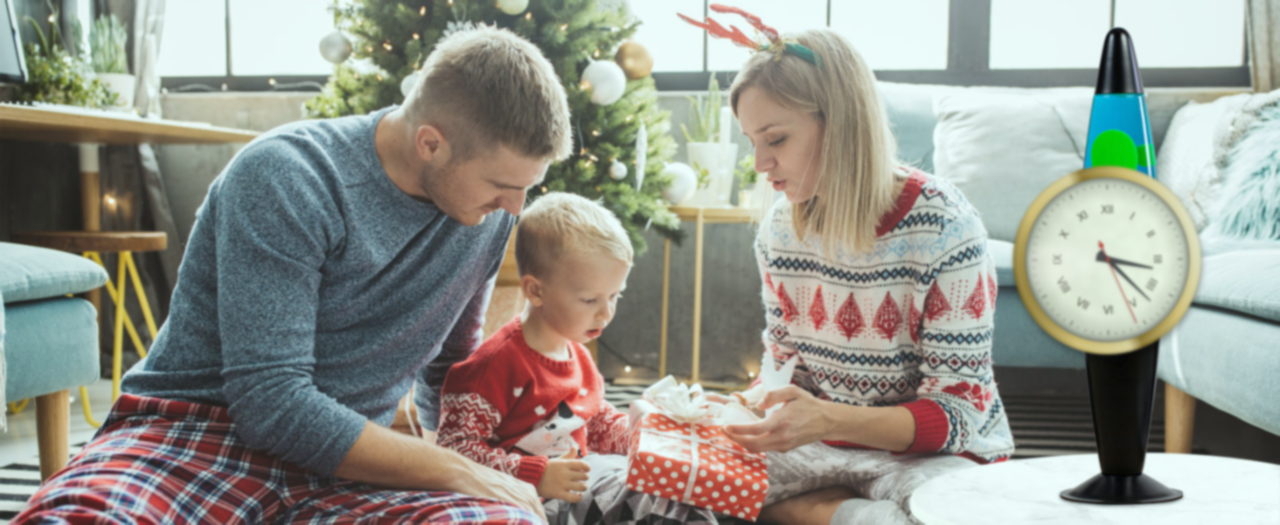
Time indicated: 3:22:26
